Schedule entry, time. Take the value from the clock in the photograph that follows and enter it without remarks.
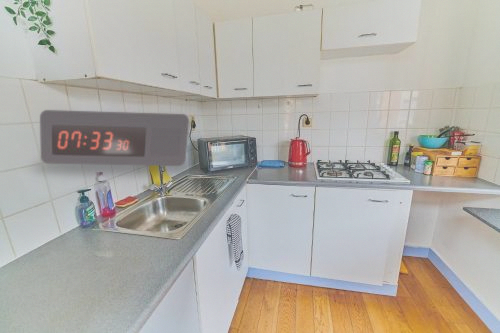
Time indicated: 7:33:30
